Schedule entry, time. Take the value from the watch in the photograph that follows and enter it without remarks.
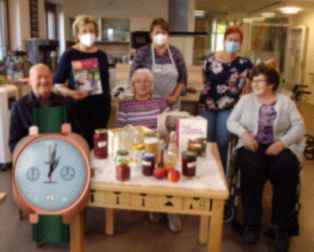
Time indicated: 1:02
